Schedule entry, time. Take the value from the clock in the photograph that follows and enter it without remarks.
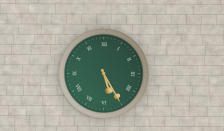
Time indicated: 5:25
